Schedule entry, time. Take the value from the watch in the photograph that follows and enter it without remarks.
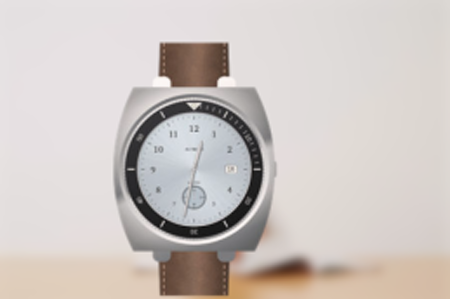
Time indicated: 12:32
